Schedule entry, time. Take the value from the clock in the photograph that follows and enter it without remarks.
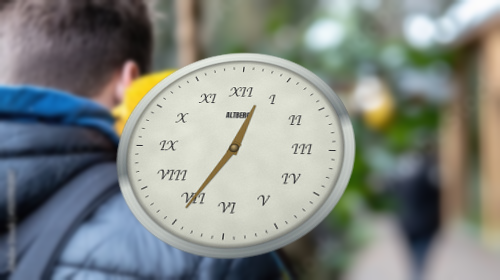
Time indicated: 12:35
